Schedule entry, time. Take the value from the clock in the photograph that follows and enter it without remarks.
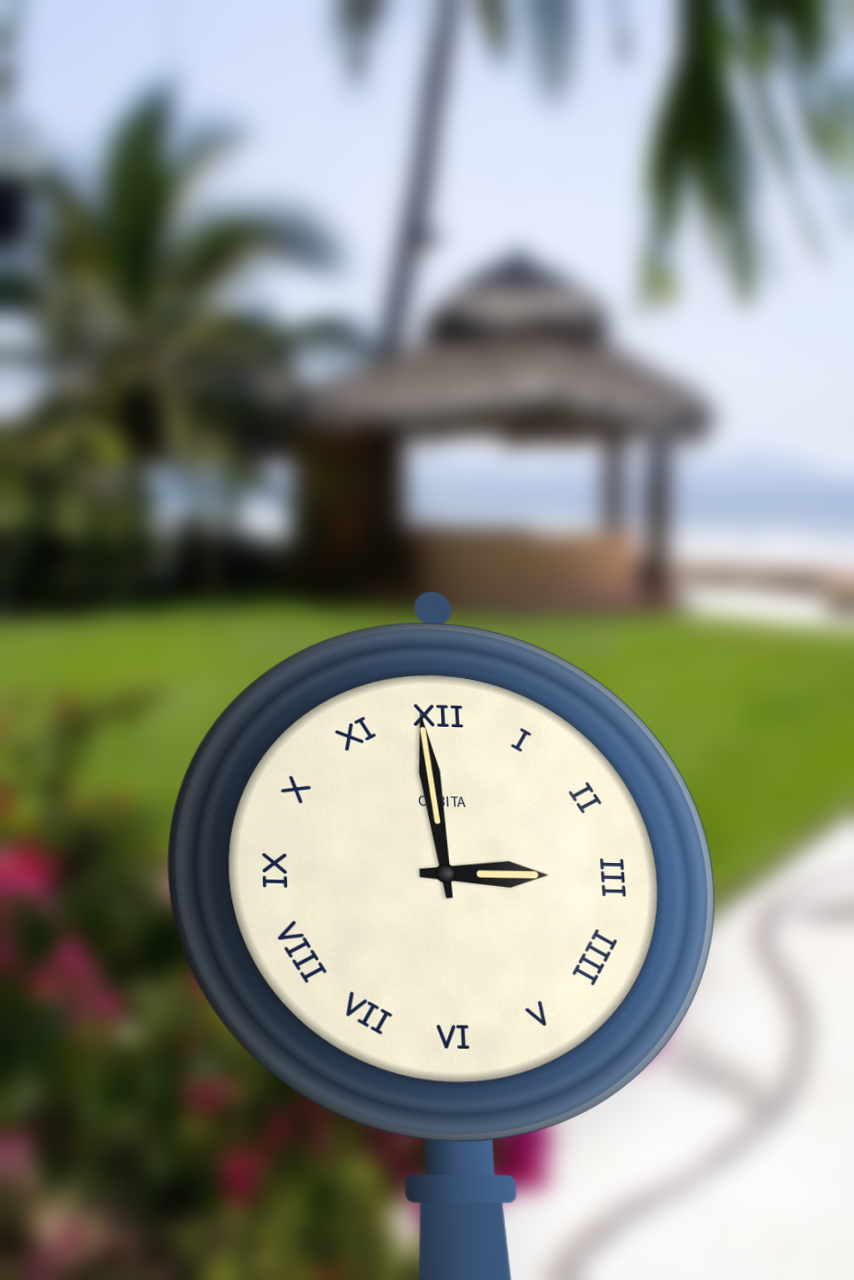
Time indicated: 2:59
